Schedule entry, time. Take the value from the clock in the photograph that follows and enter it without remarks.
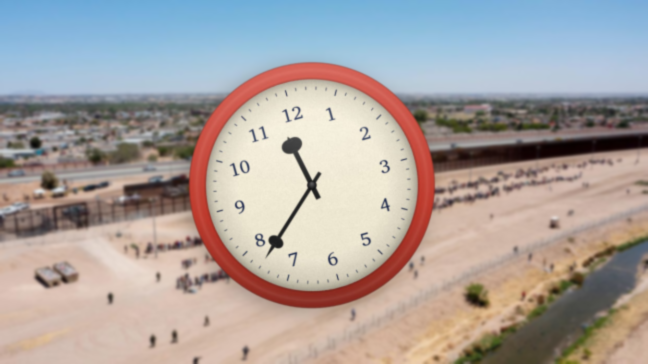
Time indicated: 11:38
